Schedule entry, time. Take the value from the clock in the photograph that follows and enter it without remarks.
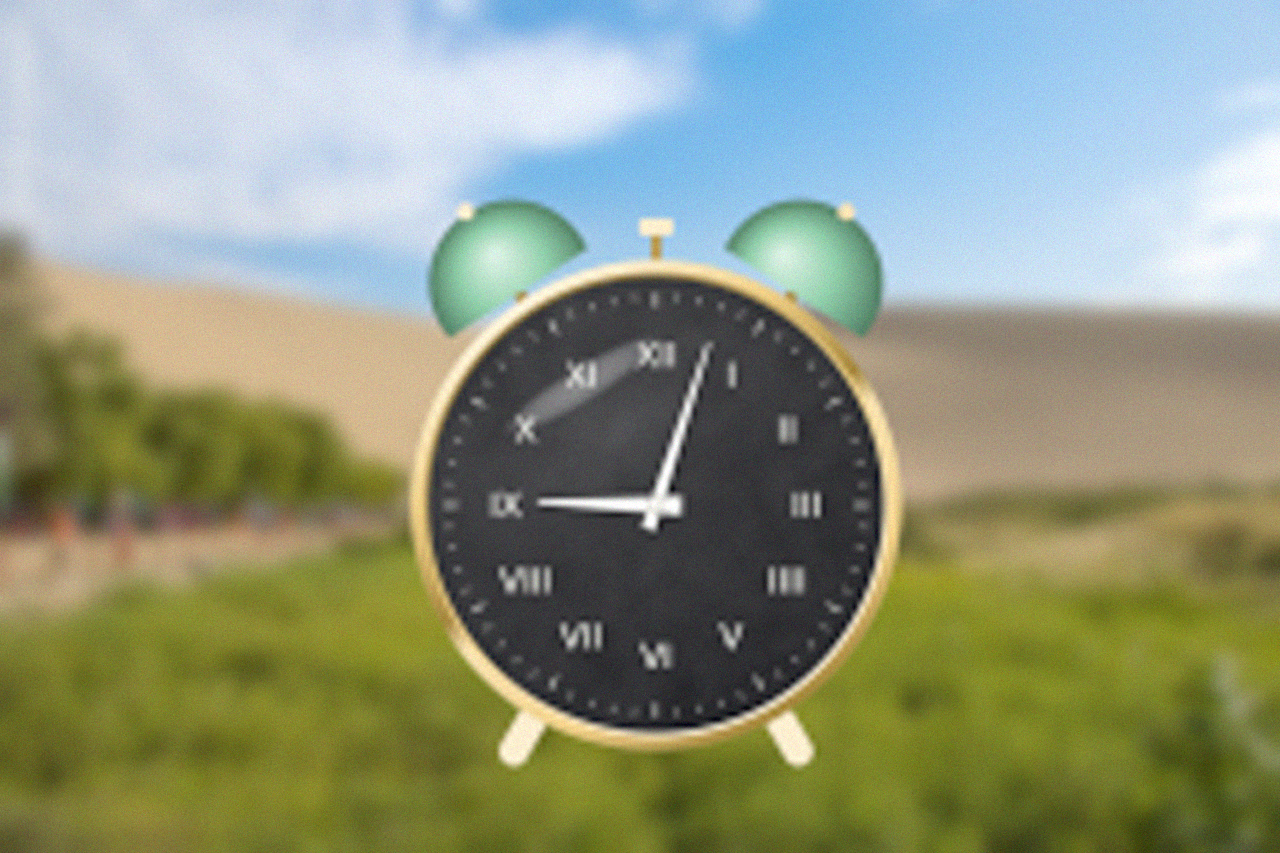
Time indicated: 9:03
